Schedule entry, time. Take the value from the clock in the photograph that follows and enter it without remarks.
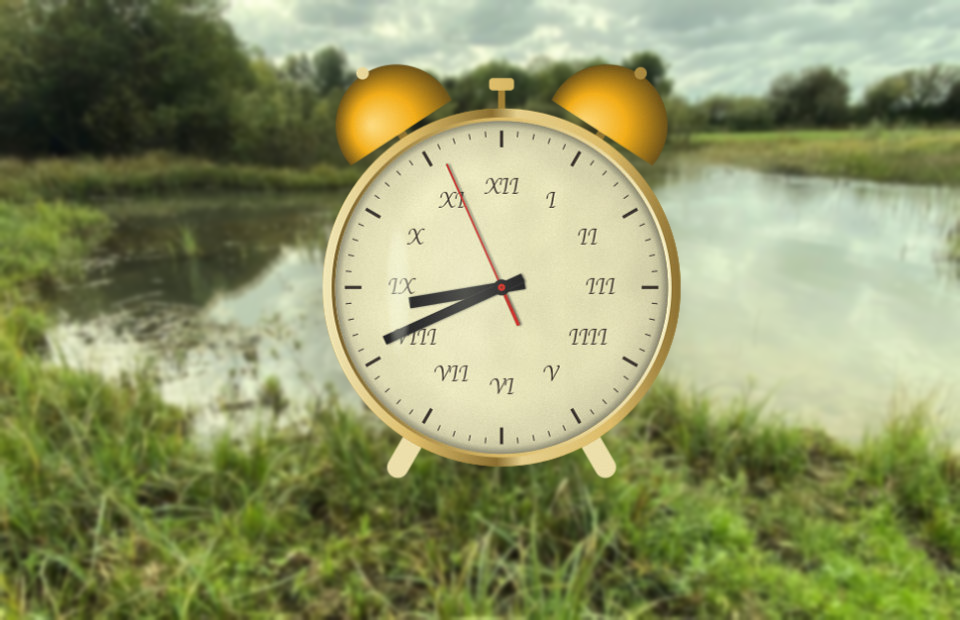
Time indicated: 8:40:56
